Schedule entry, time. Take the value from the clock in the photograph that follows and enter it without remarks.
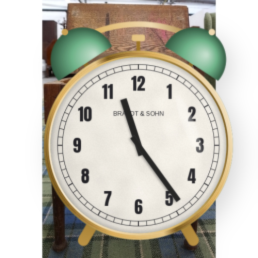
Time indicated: 11:24
